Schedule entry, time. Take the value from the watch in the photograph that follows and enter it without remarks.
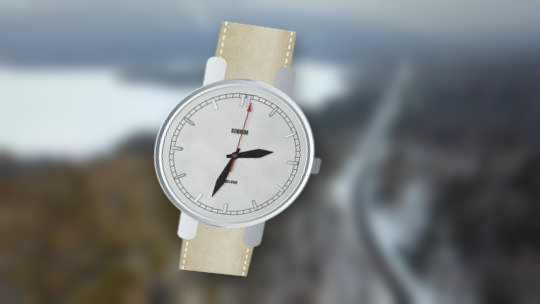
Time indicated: 2:33:01
